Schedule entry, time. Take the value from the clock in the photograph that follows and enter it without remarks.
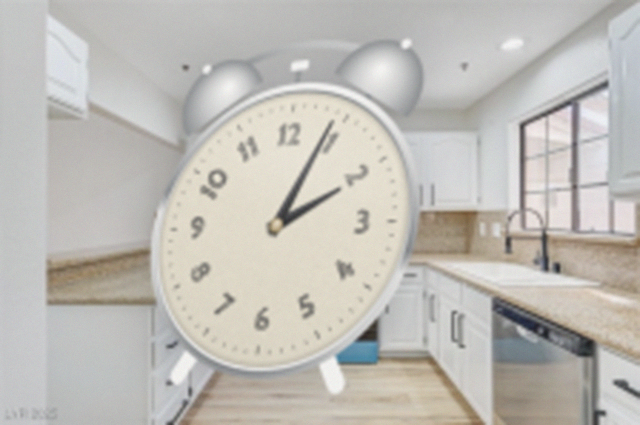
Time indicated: 2:04
